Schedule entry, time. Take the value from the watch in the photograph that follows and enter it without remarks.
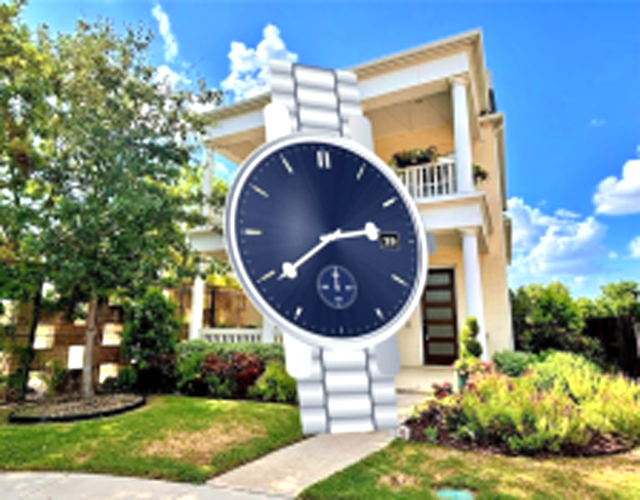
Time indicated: 2:39
